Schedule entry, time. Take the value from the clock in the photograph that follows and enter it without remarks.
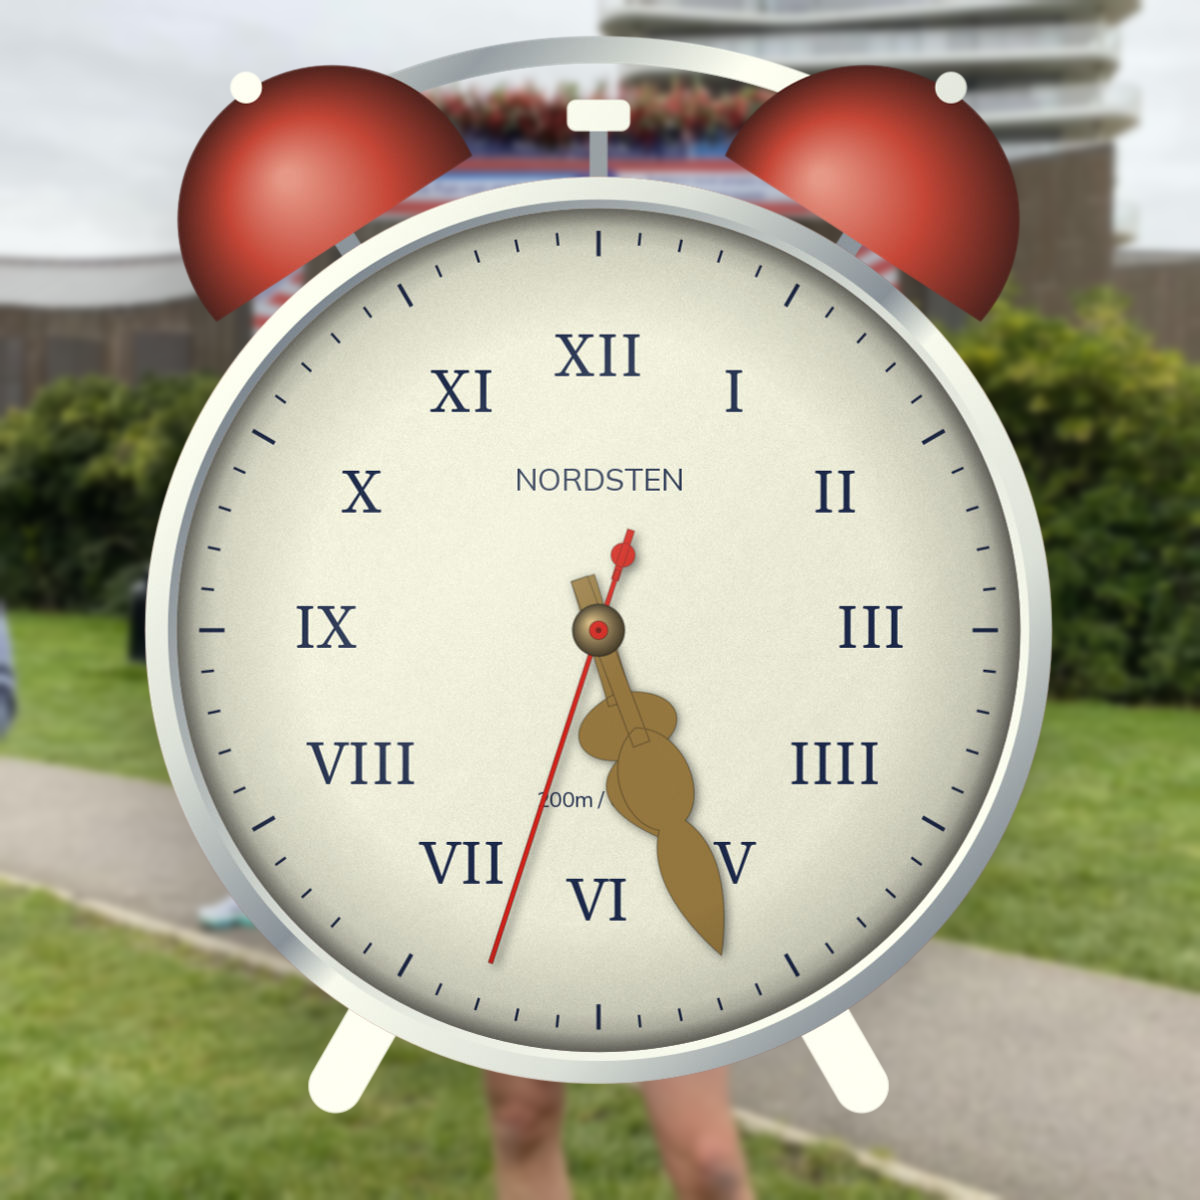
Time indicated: 5:26:33
